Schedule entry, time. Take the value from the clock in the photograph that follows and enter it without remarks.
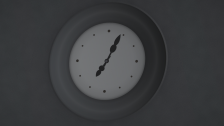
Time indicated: 7:04
